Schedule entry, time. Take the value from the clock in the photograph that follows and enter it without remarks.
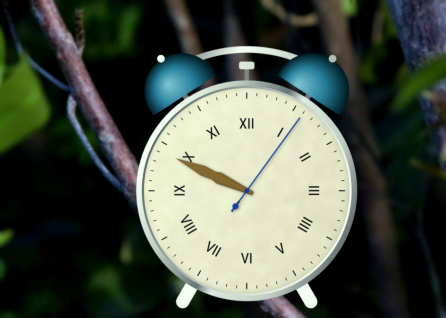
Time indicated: 9:49:06
